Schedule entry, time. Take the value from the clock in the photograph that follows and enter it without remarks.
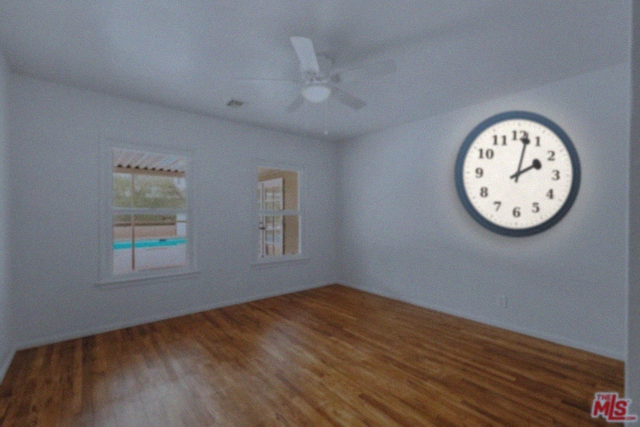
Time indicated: 2:02
